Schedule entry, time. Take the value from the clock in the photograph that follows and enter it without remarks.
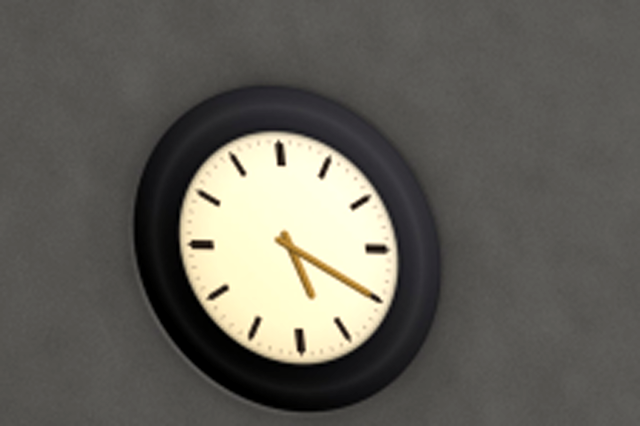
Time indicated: 5:20
